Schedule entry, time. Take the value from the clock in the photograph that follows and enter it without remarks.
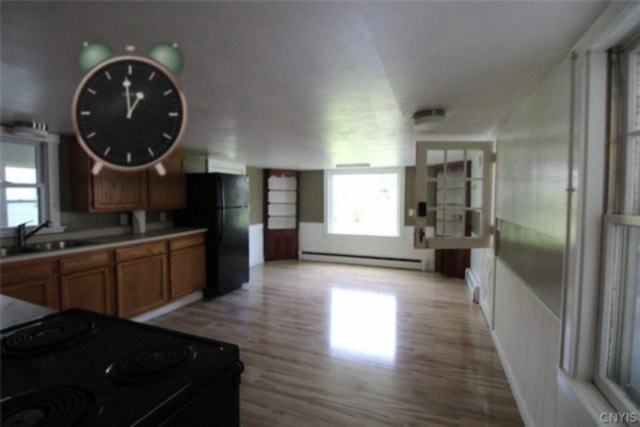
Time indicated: 12:59
